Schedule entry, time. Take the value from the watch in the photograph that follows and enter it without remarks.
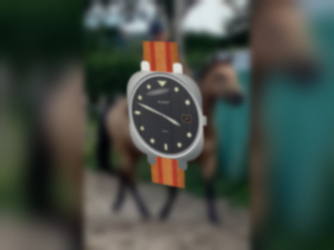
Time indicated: 3:48
